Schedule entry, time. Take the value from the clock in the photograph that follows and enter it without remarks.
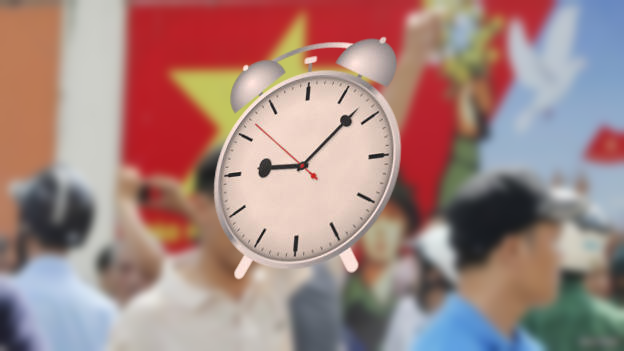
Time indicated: 9:07:52
